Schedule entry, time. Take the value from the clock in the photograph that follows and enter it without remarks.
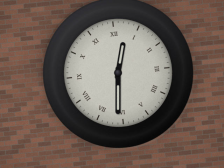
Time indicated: 12:31
